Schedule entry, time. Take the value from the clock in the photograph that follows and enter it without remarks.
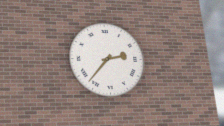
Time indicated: 2:37
